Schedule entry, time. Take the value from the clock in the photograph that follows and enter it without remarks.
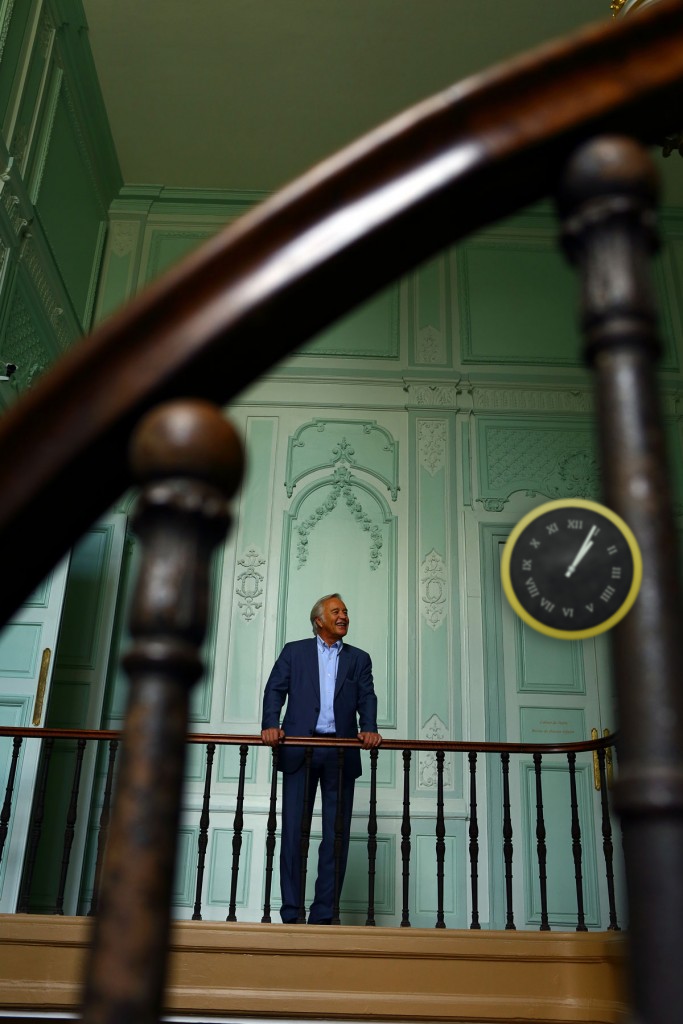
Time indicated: 1:04
